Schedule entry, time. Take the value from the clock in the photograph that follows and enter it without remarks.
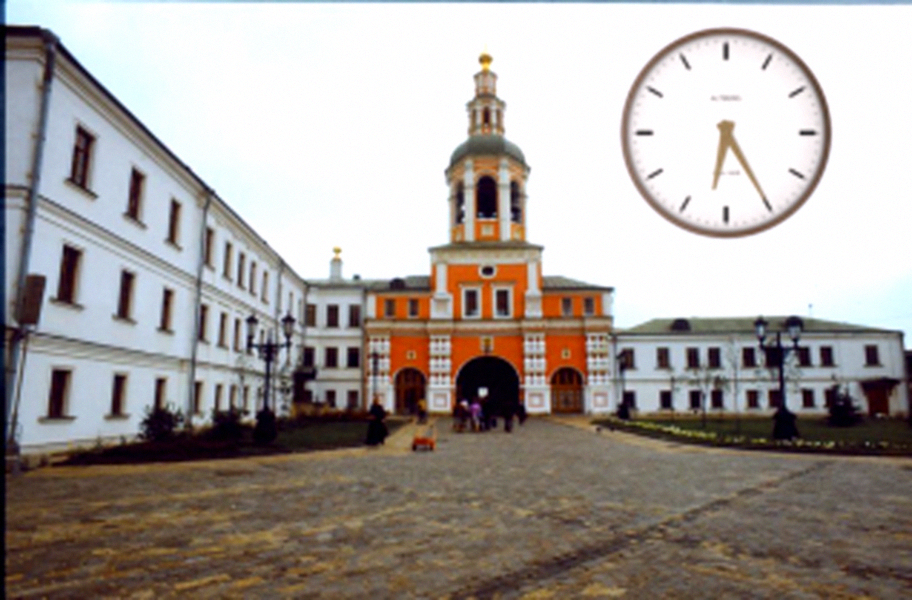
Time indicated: 6:25
